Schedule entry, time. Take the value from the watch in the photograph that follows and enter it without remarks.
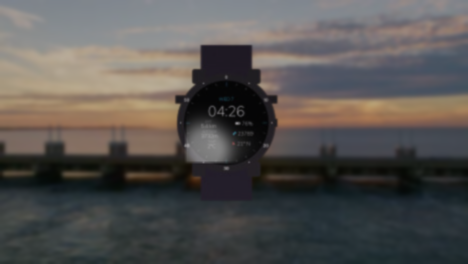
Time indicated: 4:26
